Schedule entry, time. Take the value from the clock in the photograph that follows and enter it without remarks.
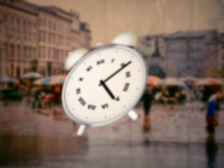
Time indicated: 5:11
